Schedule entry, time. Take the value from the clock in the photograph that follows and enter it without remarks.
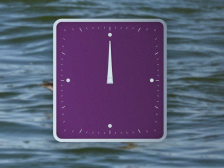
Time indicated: 12:00
